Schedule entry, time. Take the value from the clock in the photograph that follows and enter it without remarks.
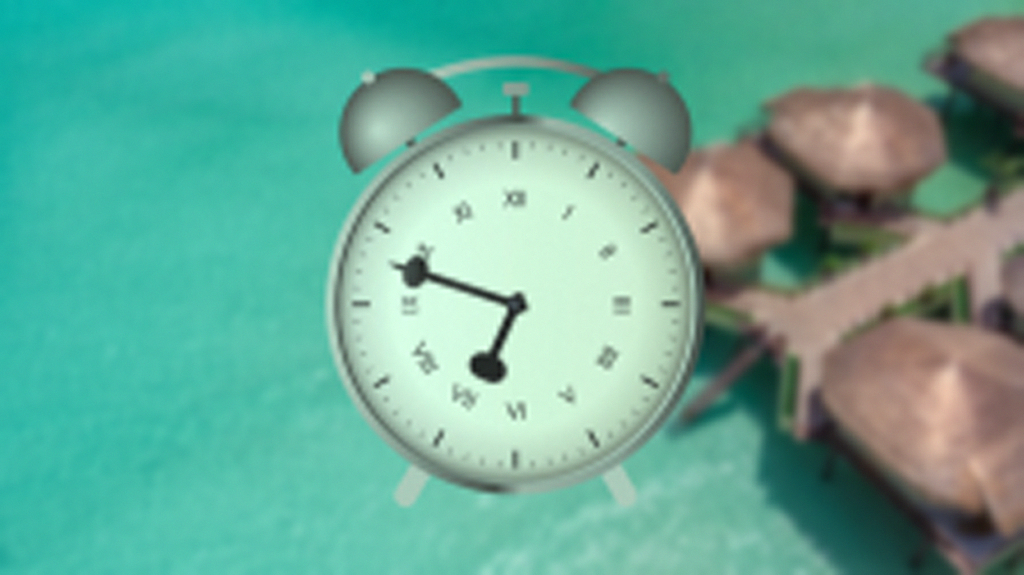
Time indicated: 6:48
